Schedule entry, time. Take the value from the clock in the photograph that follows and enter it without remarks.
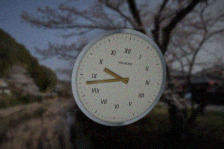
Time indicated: 9:43
